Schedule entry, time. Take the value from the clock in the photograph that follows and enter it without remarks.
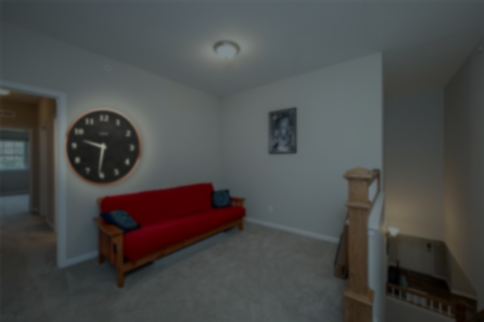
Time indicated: 9:31
